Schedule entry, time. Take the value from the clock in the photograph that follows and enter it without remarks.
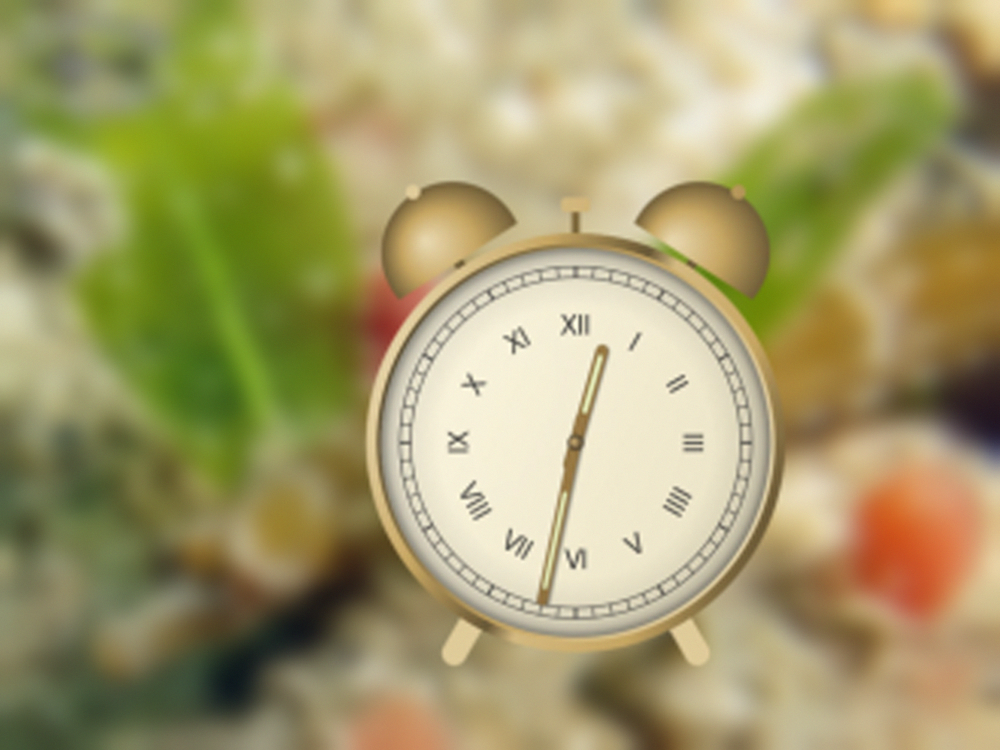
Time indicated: 12:32
